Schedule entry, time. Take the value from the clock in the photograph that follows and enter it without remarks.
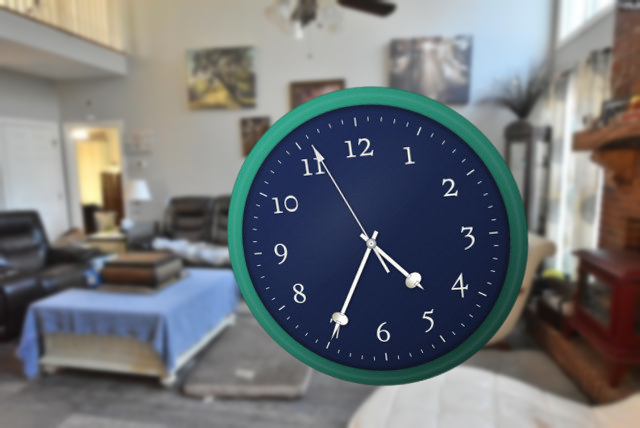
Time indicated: 4:34:56
